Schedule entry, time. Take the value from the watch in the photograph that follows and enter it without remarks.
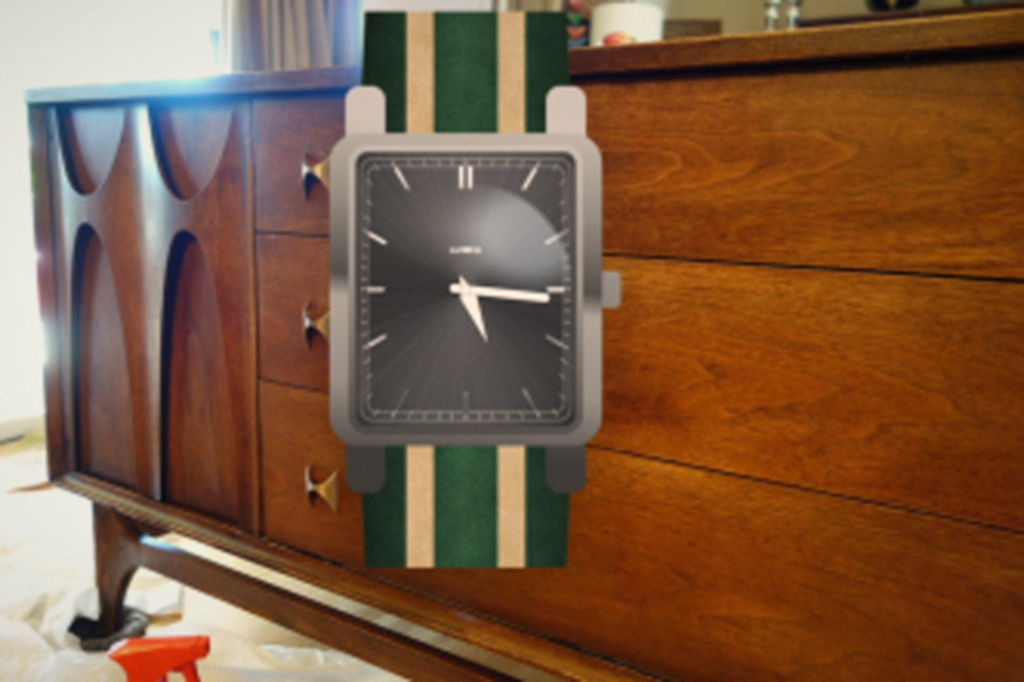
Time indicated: 5:16
